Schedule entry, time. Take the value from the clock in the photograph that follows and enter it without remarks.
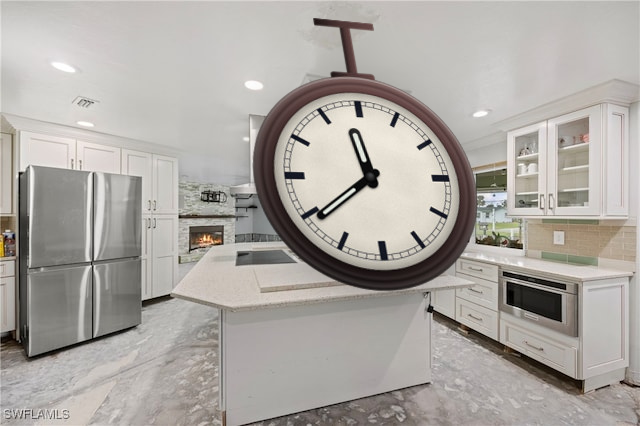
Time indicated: 11:39
